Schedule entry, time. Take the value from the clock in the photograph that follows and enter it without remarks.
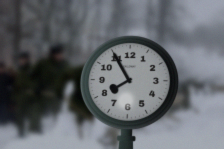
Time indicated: 7:55
